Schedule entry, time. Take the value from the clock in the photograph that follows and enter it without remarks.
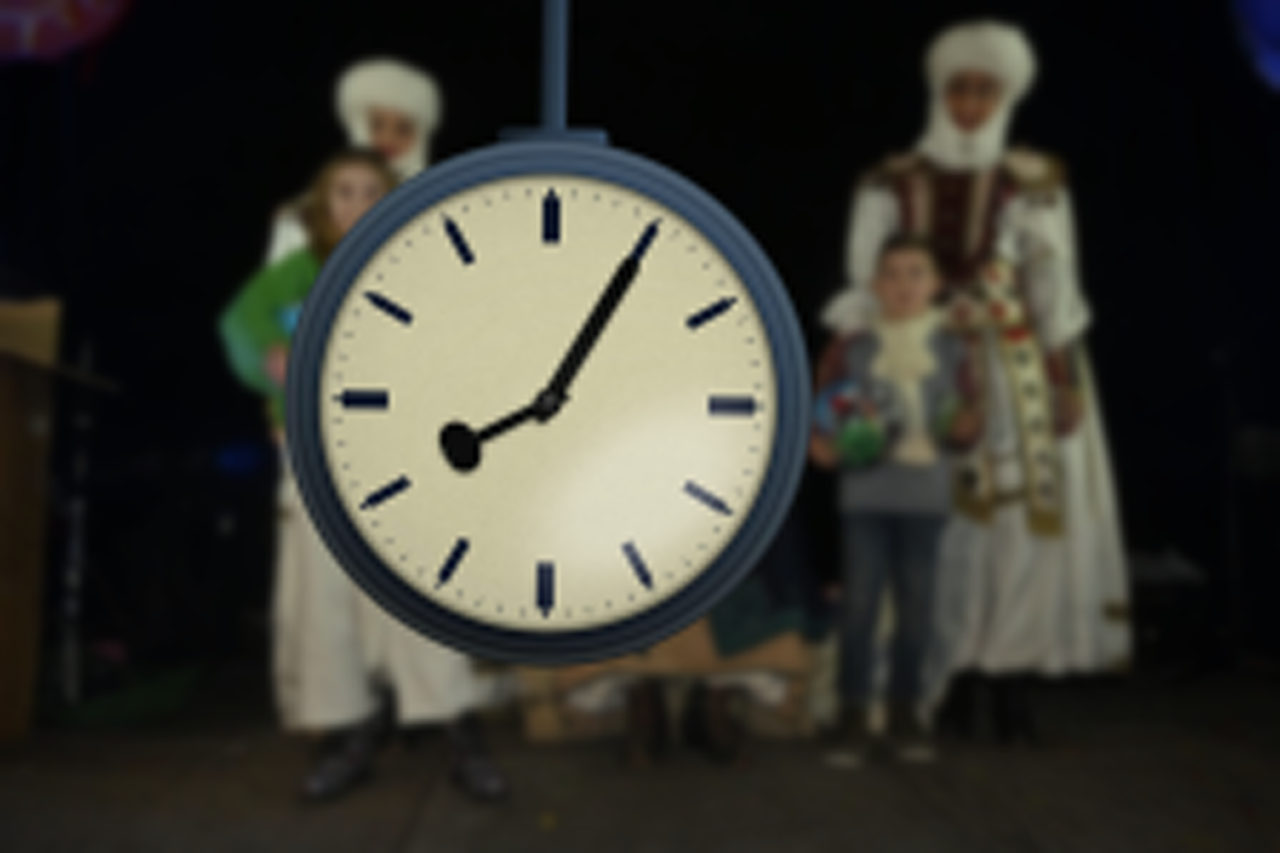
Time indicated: 8:05
